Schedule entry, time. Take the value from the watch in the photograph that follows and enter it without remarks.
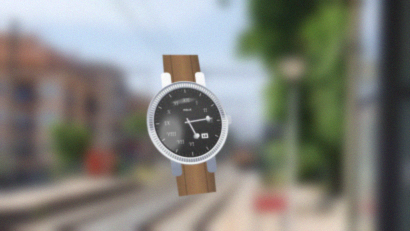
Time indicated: 5:14
